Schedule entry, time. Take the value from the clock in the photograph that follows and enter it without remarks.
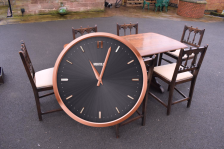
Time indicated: 11:03
